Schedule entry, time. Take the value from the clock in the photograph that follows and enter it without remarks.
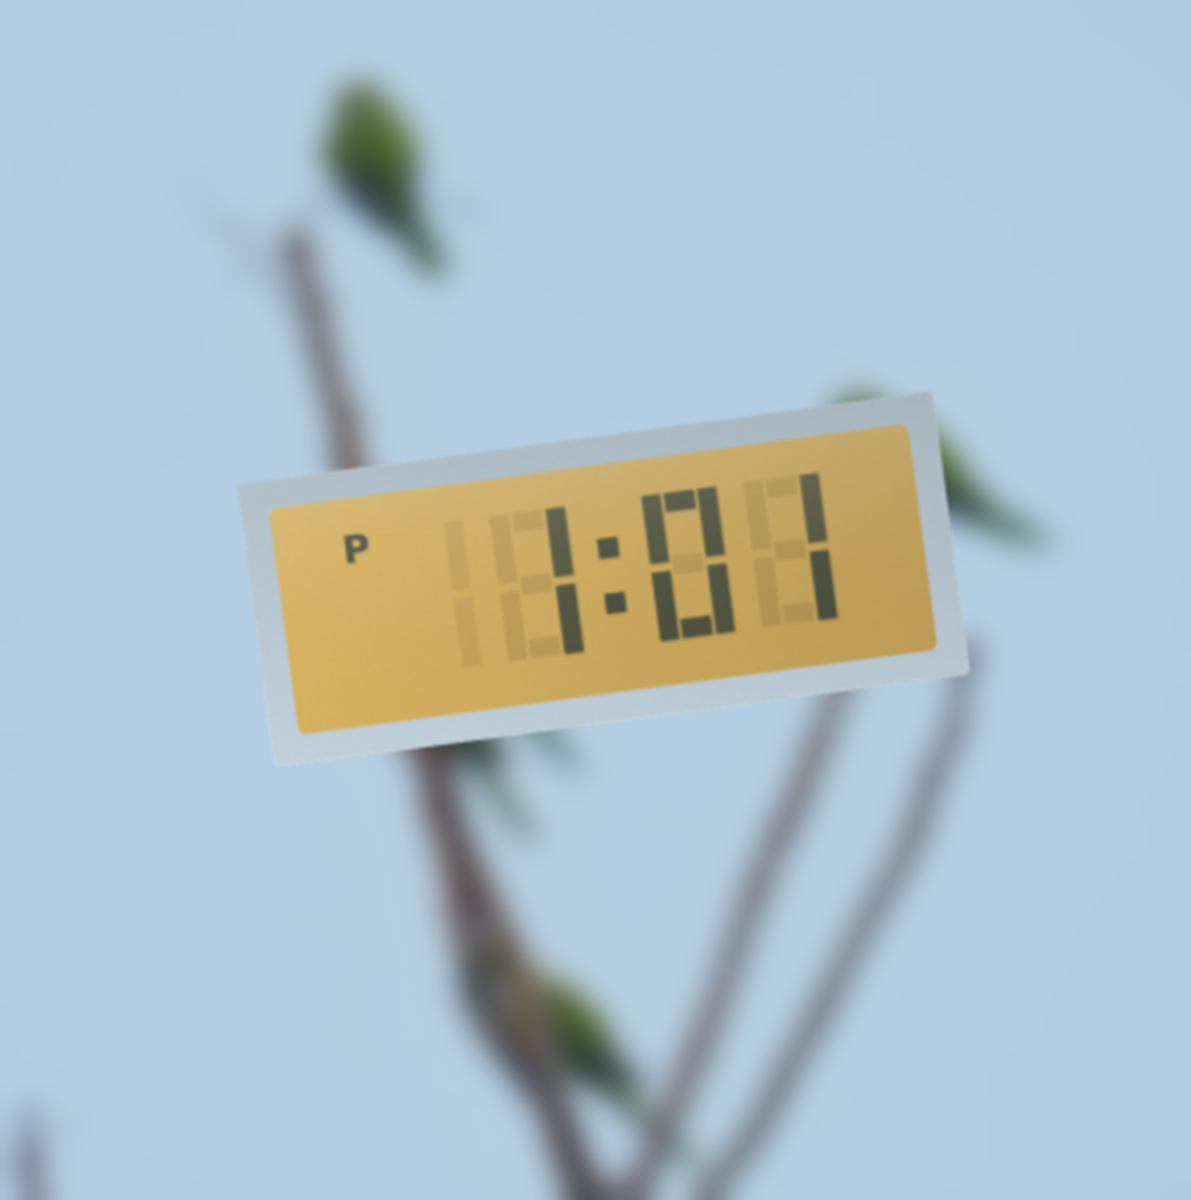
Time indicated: 1:01
